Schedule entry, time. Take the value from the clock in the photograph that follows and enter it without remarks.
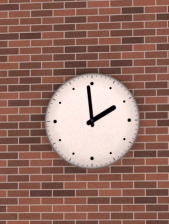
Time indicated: 1:59
